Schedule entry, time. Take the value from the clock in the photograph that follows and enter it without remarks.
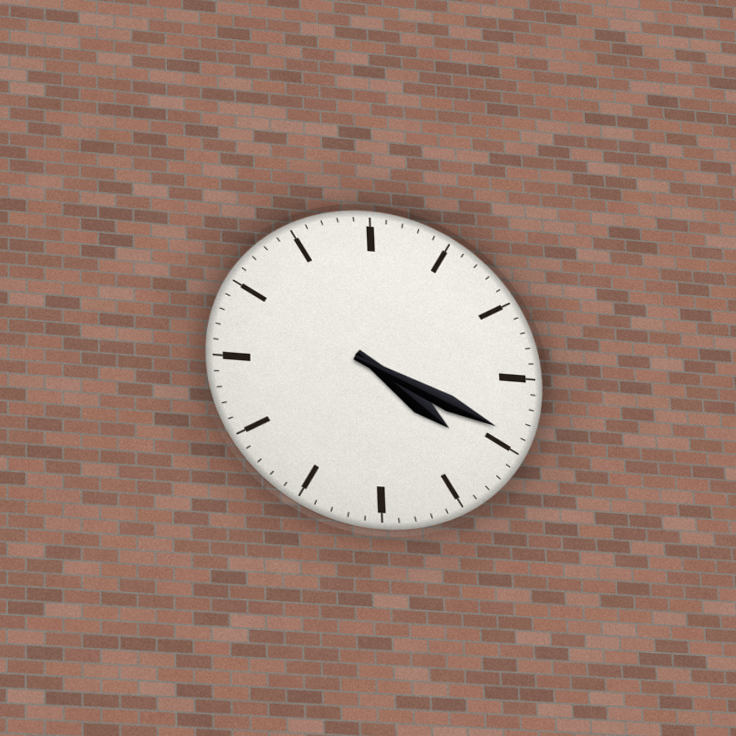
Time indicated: 4:19
